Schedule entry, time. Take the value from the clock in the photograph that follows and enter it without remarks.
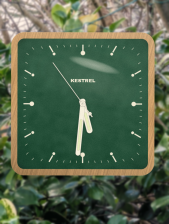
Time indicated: 5:30:54
